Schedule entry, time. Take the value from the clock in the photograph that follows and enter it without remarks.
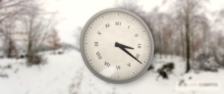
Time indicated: 3:21
